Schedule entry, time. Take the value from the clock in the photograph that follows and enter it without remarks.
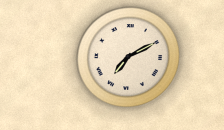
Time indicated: 7:10
